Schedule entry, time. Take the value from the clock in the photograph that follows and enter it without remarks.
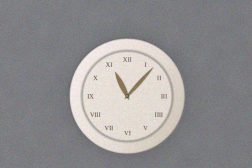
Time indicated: 11:07
